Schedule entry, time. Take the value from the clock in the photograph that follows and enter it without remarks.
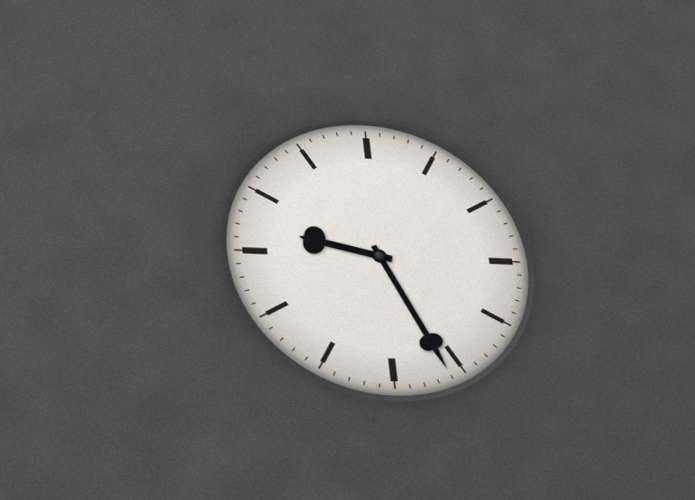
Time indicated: 9:26
